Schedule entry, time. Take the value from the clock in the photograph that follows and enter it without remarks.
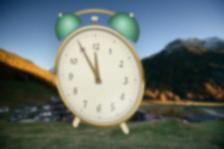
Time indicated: 11:55
